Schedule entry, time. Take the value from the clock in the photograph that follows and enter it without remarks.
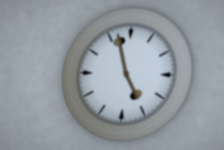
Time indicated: 4:57
